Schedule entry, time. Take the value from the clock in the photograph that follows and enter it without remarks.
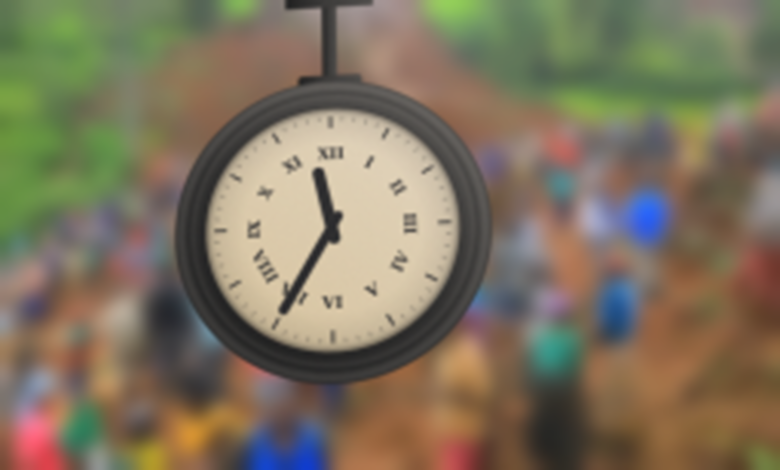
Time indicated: 11:35
